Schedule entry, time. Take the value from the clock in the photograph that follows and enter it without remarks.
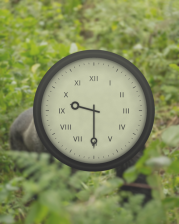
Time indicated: 9:30
